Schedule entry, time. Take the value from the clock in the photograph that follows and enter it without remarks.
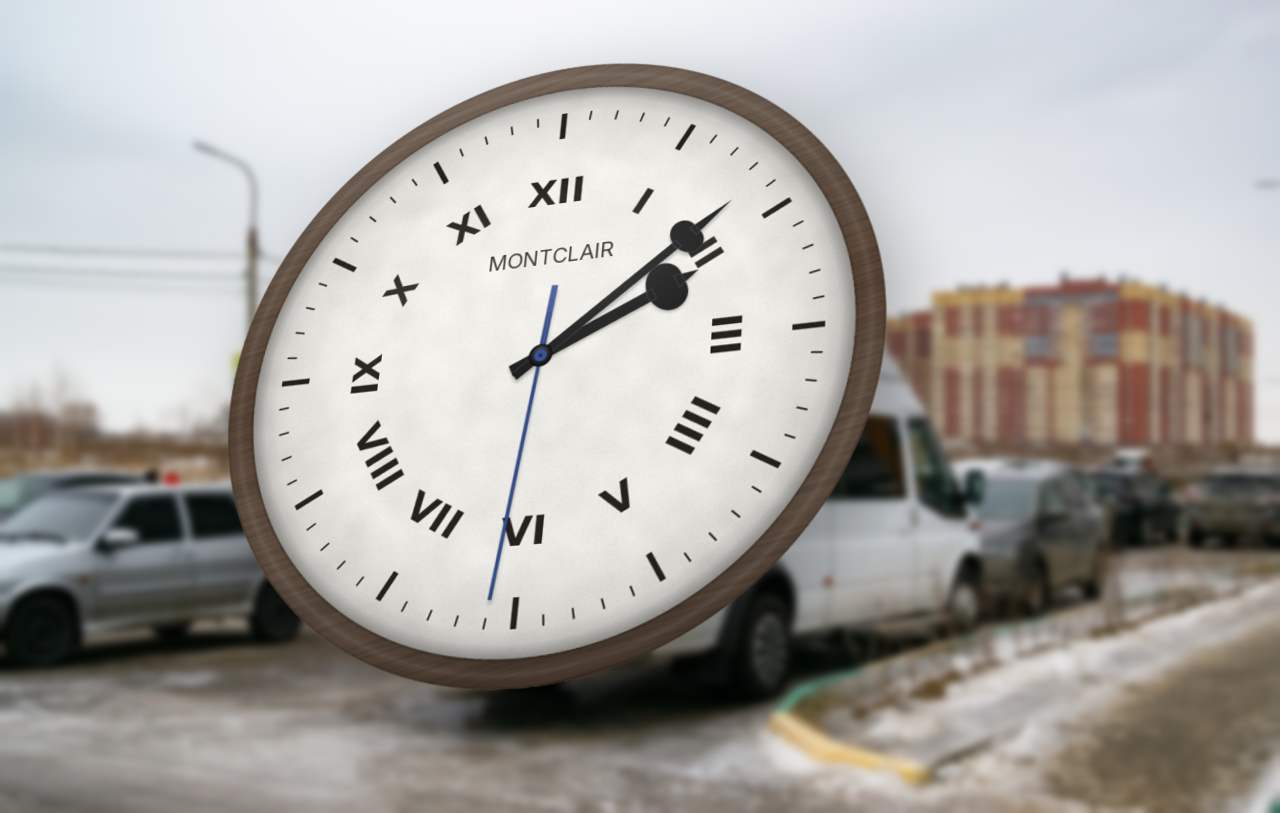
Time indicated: 2:08:31
